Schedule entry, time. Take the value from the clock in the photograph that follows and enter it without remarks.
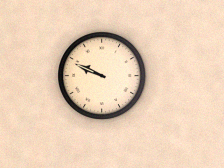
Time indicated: 9:49
